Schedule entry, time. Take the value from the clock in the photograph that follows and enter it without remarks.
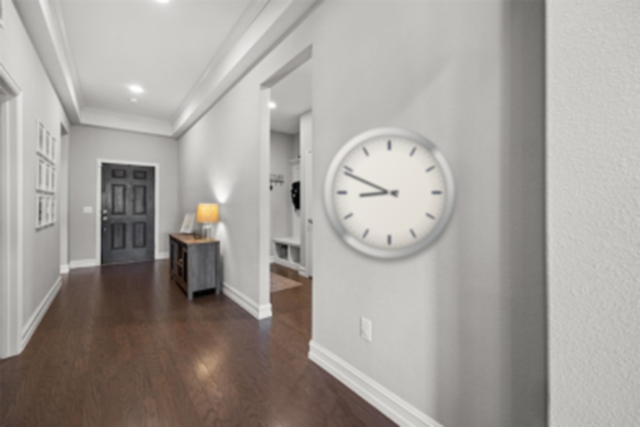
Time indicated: 8:49
